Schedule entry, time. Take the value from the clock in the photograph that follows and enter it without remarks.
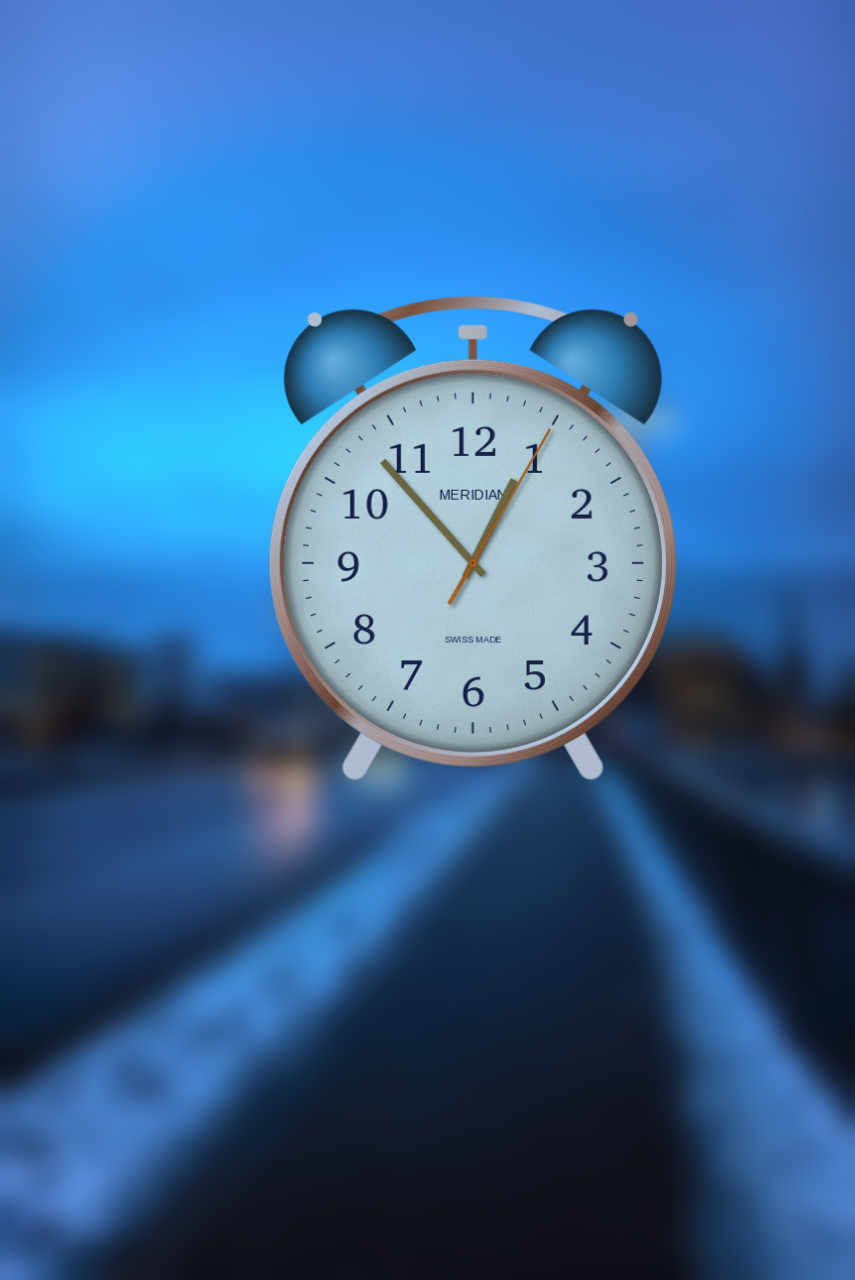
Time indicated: 12:53:05
